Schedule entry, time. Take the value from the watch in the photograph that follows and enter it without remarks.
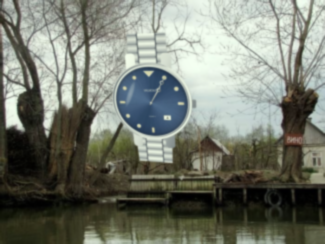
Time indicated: 1:05
